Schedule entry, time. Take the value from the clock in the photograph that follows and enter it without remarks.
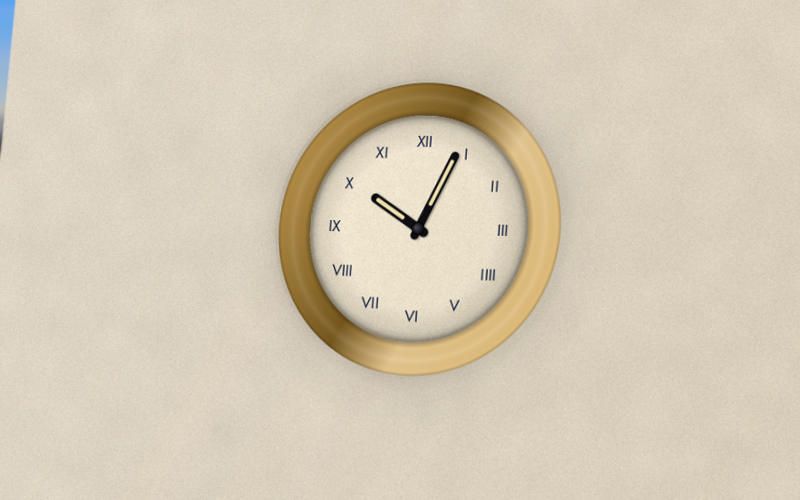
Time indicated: 10:04
